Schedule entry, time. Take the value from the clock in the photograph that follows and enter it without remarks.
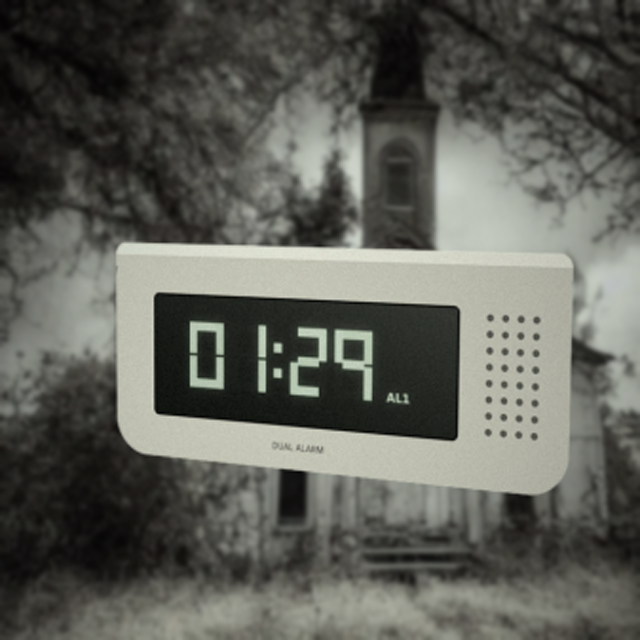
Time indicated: 1:29
